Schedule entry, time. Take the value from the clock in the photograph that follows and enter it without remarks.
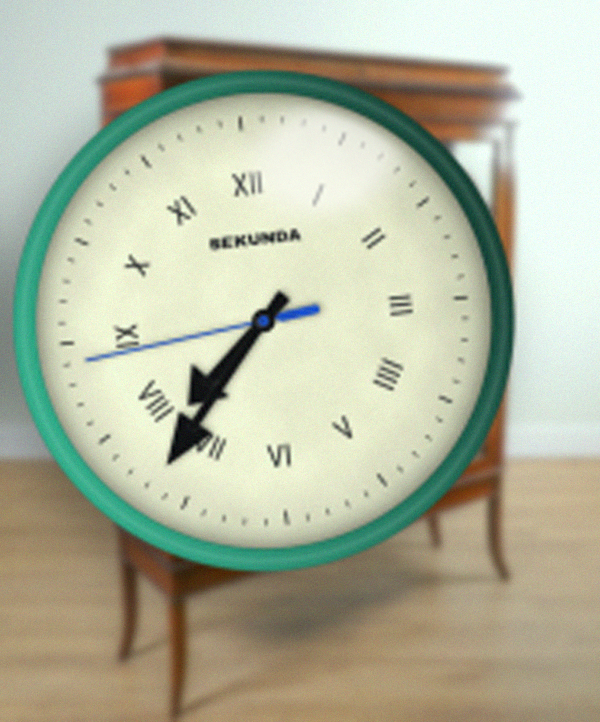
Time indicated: 7:36:44
